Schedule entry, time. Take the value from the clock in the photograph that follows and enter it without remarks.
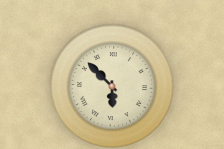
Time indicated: 5:52
